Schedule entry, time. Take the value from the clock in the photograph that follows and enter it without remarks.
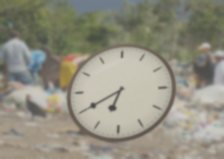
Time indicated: 6:40
